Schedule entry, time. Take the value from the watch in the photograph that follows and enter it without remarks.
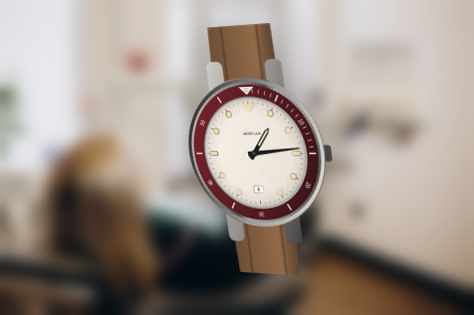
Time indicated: 1:14
